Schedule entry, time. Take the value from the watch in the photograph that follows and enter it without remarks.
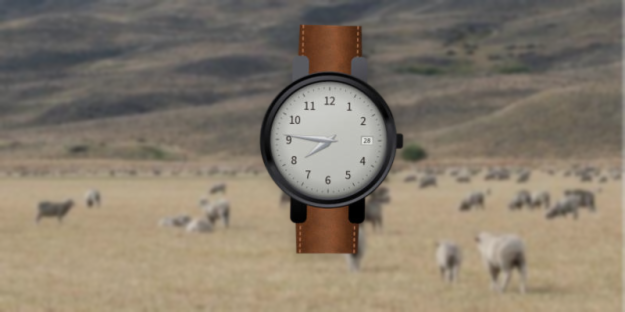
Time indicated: 7:46
